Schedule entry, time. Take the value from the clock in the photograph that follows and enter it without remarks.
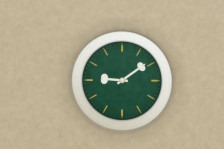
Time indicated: 9:09
